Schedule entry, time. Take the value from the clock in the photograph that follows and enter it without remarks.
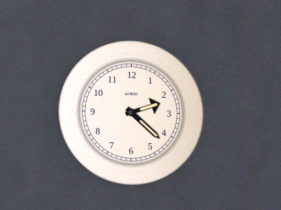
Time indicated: 2:22
